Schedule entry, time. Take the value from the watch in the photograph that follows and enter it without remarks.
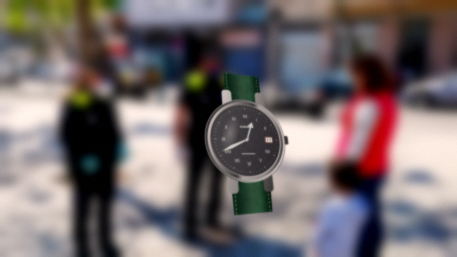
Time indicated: 12:41
